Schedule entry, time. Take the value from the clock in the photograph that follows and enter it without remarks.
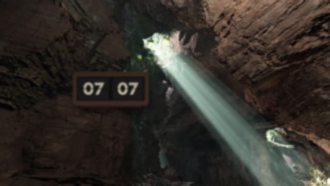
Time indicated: 7:07
